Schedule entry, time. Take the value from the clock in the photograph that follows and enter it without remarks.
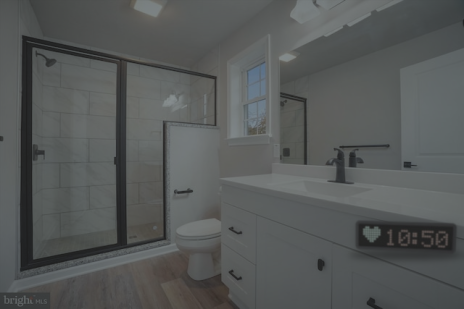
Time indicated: 10:50
